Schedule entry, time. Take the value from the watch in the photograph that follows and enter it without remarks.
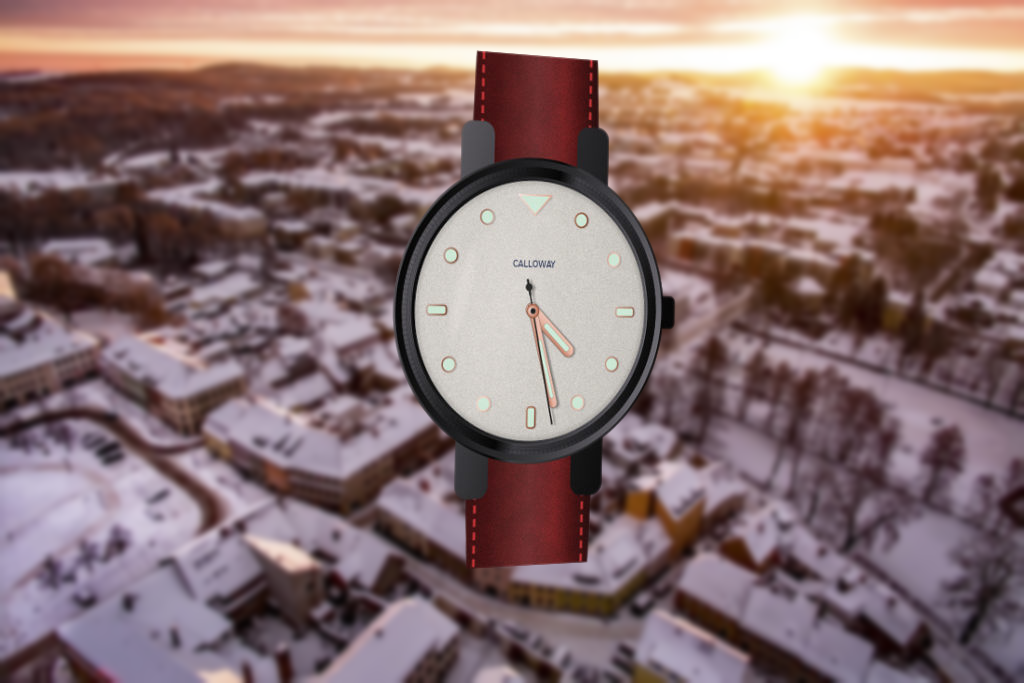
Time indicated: 4:27:28
